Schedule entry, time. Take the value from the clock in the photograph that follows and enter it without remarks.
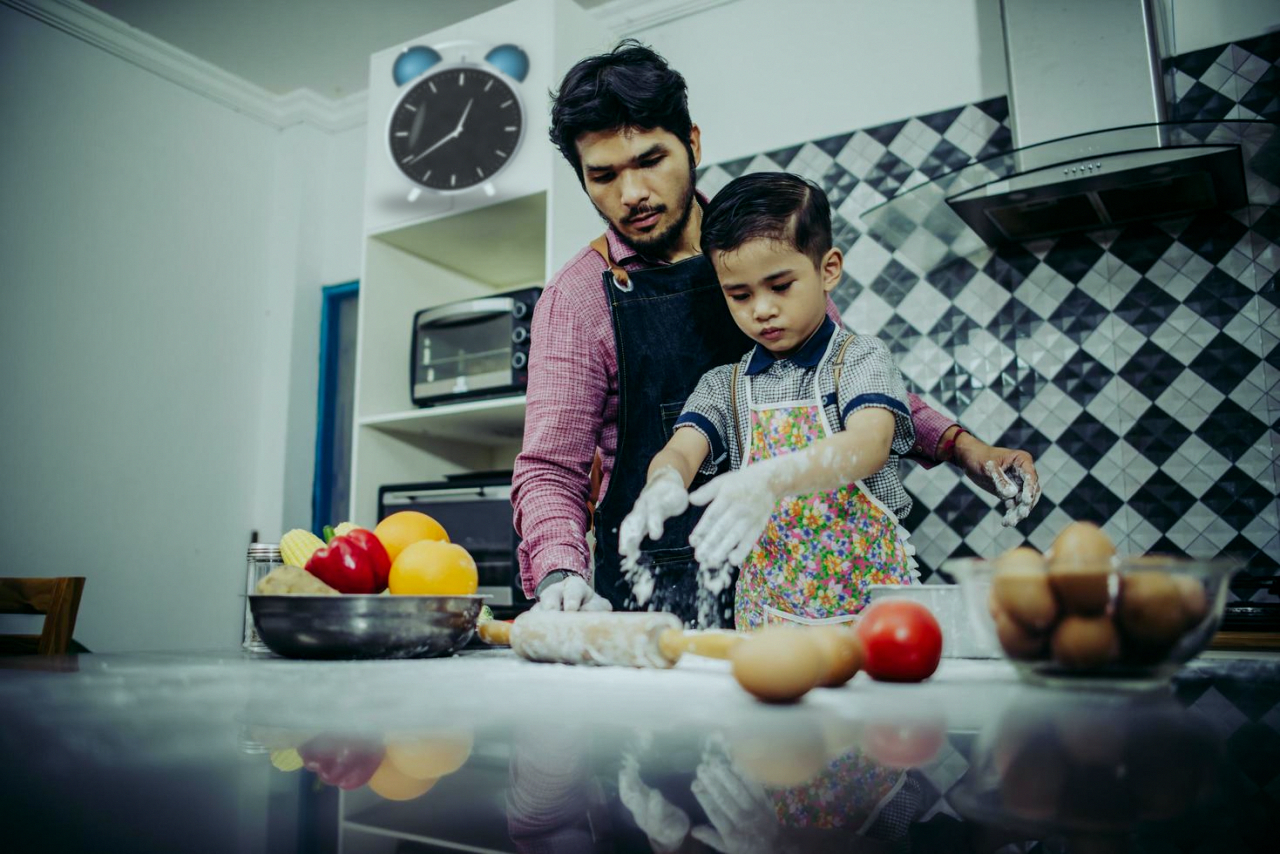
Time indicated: 12:39
